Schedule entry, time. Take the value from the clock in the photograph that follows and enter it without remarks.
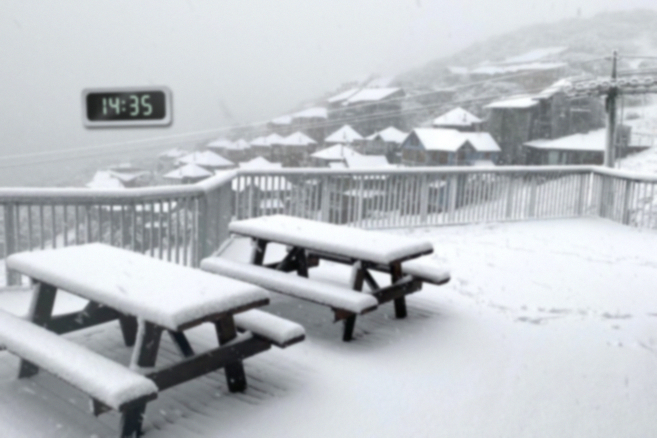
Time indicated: 14:35
